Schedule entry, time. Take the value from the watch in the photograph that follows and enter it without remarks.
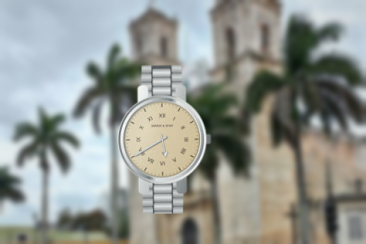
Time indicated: 5:40
